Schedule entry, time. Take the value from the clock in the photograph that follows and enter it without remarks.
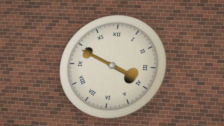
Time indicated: 3:49
